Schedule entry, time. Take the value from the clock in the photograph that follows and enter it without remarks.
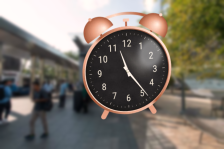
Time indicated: 11:24
